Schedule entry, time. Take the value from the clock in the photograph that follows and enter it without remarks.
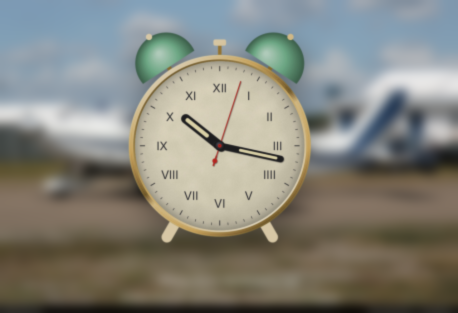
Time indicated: 10:17:03
